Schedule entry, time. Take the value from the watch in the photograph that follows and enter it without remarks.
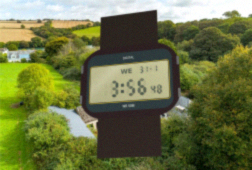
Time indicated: 3:56:48
